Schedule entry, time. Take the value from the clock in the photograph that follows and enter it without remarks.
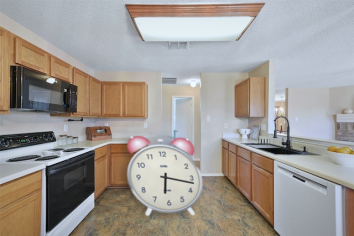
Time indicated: 6:17
